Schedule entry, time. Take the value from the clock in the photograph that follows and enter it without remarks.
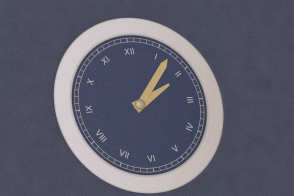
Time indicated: 2:07
